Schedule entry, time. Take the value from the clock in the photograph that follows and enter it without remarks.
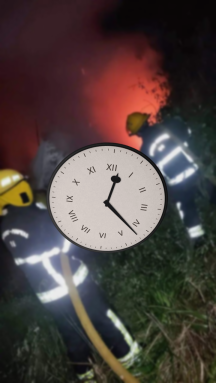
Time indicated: 12:22
